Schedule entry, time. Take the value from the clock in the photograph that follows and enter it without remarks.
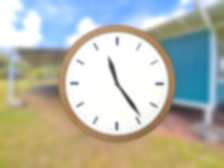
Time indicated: 11:24
